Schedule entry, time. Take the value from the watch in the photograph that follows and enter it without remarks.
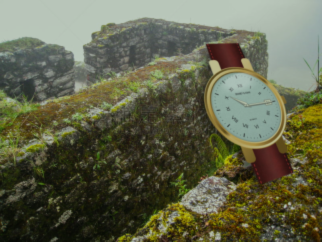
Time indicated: 10:15
